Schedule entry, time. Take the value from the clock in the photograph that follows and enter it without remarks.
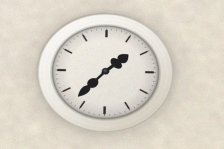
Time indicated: 1:37
